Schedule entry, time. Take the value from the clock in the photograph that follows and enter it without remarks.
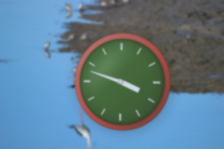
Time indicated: 3:48
